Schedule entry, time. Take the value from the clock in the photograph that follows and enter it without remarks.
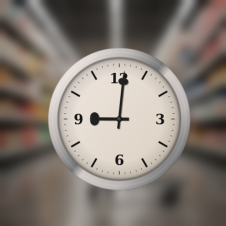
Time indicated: 9:01
